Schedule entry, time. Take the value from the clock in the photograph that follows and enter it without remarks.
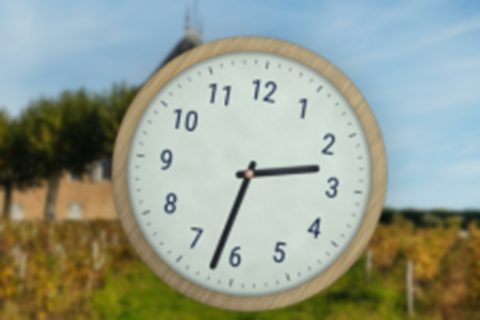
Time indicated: 2:32
